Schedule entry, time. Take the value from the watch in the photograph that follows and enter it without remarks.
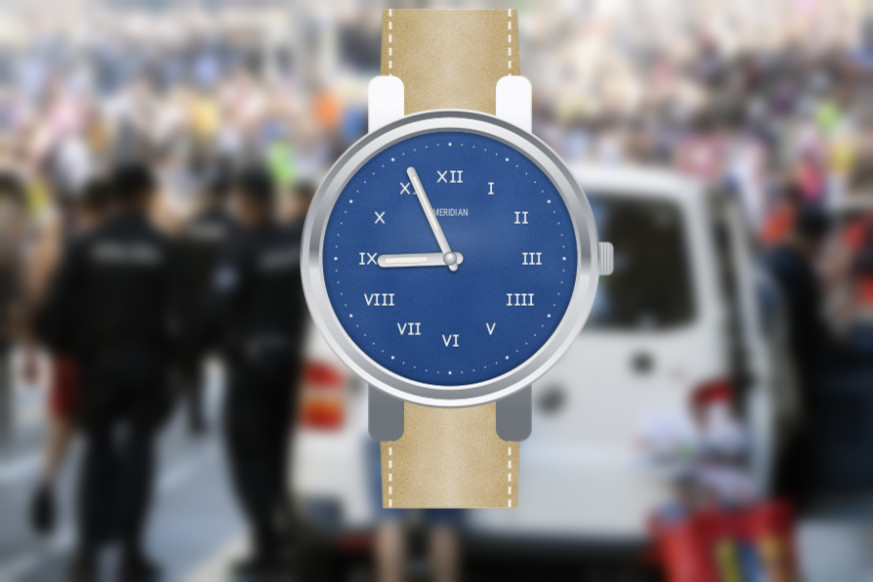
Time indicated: 8:56
